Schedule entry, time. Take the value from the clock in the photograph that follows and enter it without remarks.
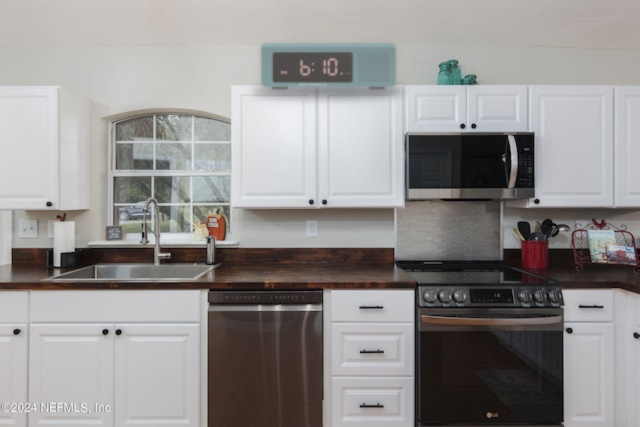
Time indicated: 6:10
